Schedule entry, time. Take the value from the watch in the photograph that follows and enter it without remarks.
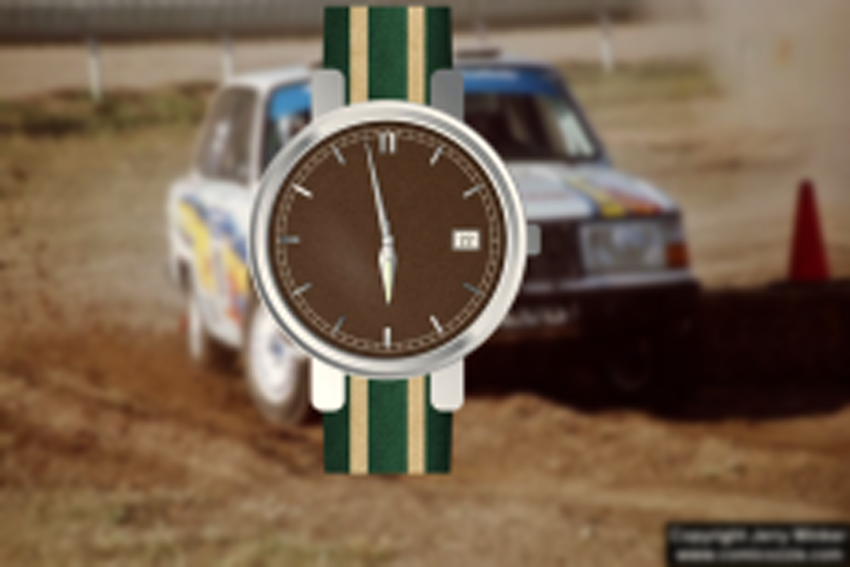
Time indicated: 5:58
